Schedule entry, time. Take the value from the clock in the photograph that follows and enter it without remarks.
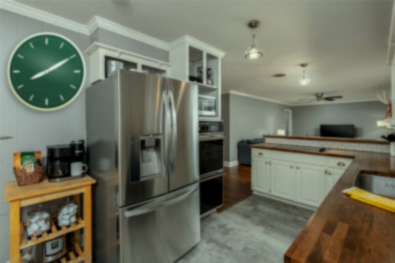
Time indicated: 8:10
